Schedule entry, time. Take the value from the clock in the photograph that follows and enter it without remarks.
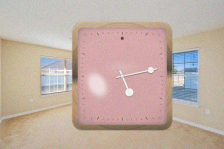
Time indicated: 5:13
